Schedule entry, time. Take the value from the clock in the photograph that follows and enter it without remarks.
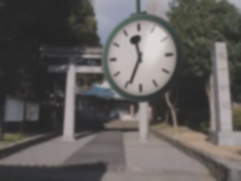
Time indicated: 11:34
